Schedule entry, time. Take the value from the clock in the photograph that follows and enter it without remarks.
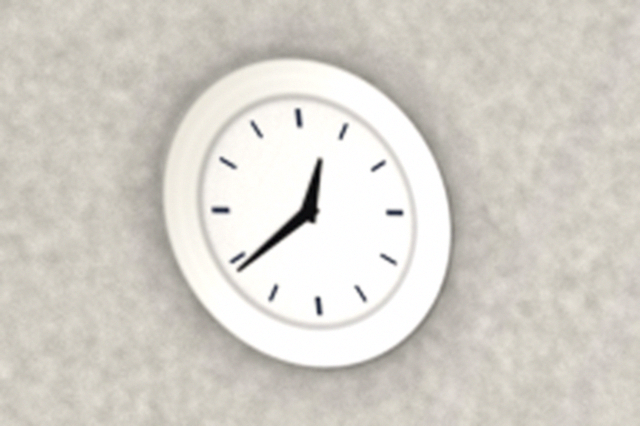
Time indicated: 12:39
